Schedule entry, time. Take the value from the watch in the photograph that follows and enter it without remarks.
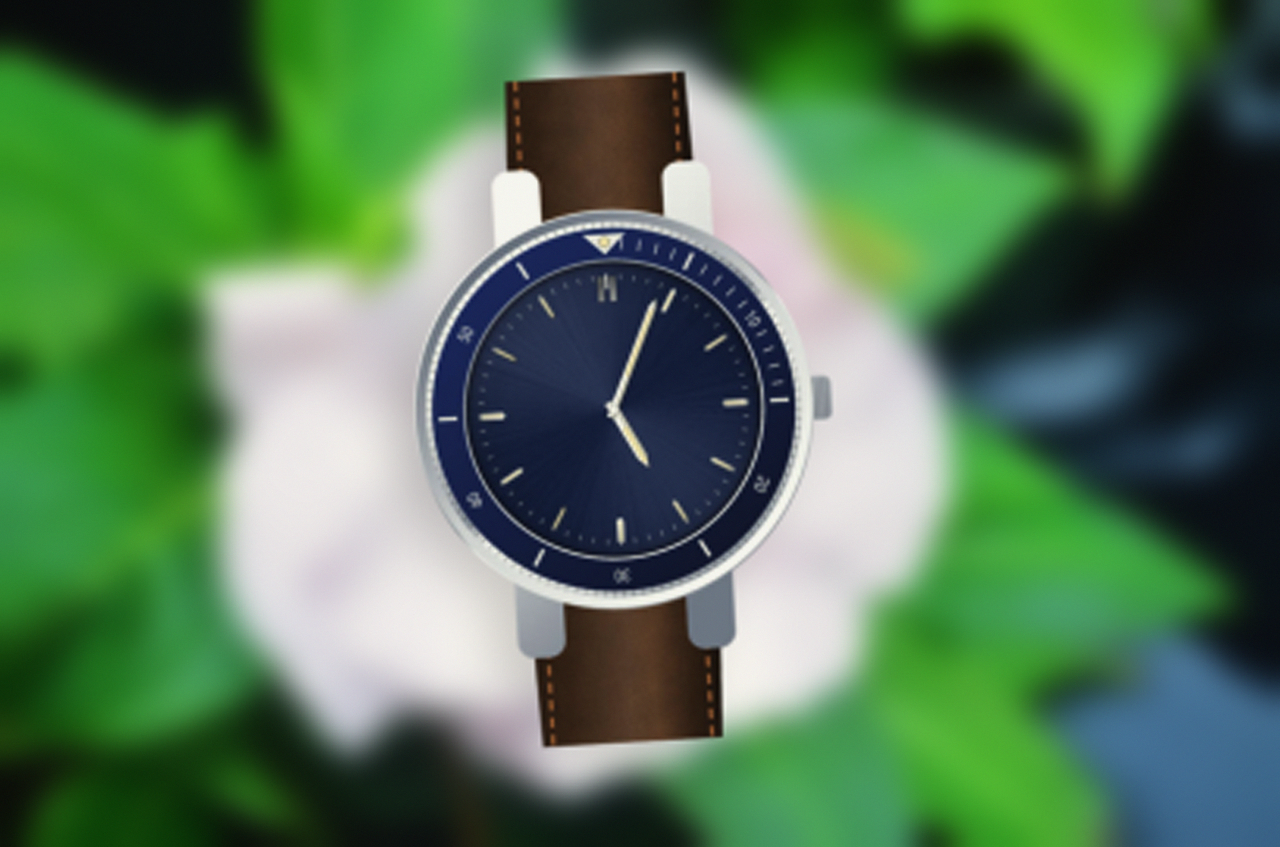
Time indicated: 5:04
